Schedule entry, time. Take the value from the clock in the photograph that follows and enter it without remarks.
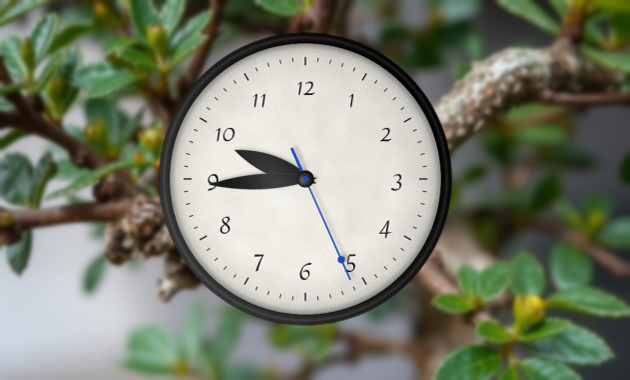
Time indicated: 9:44:26
